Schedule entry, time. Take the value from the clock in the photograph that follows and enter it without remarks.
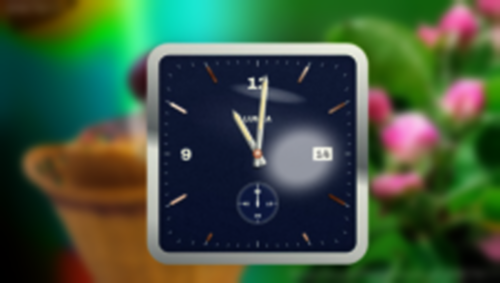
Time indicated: 11:01
